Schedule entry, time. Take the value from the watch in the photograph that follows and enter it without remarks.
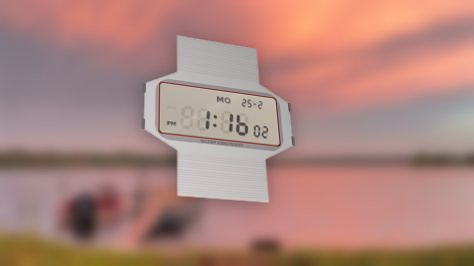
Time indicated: 1:16:02
